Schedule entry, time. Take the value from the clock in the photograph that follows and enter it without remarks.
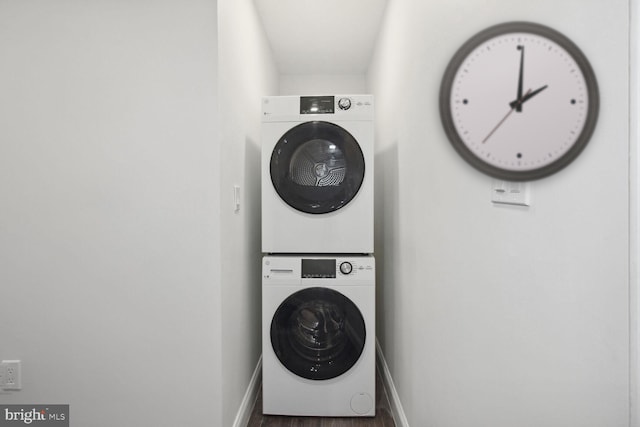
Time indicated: 2:00:37
